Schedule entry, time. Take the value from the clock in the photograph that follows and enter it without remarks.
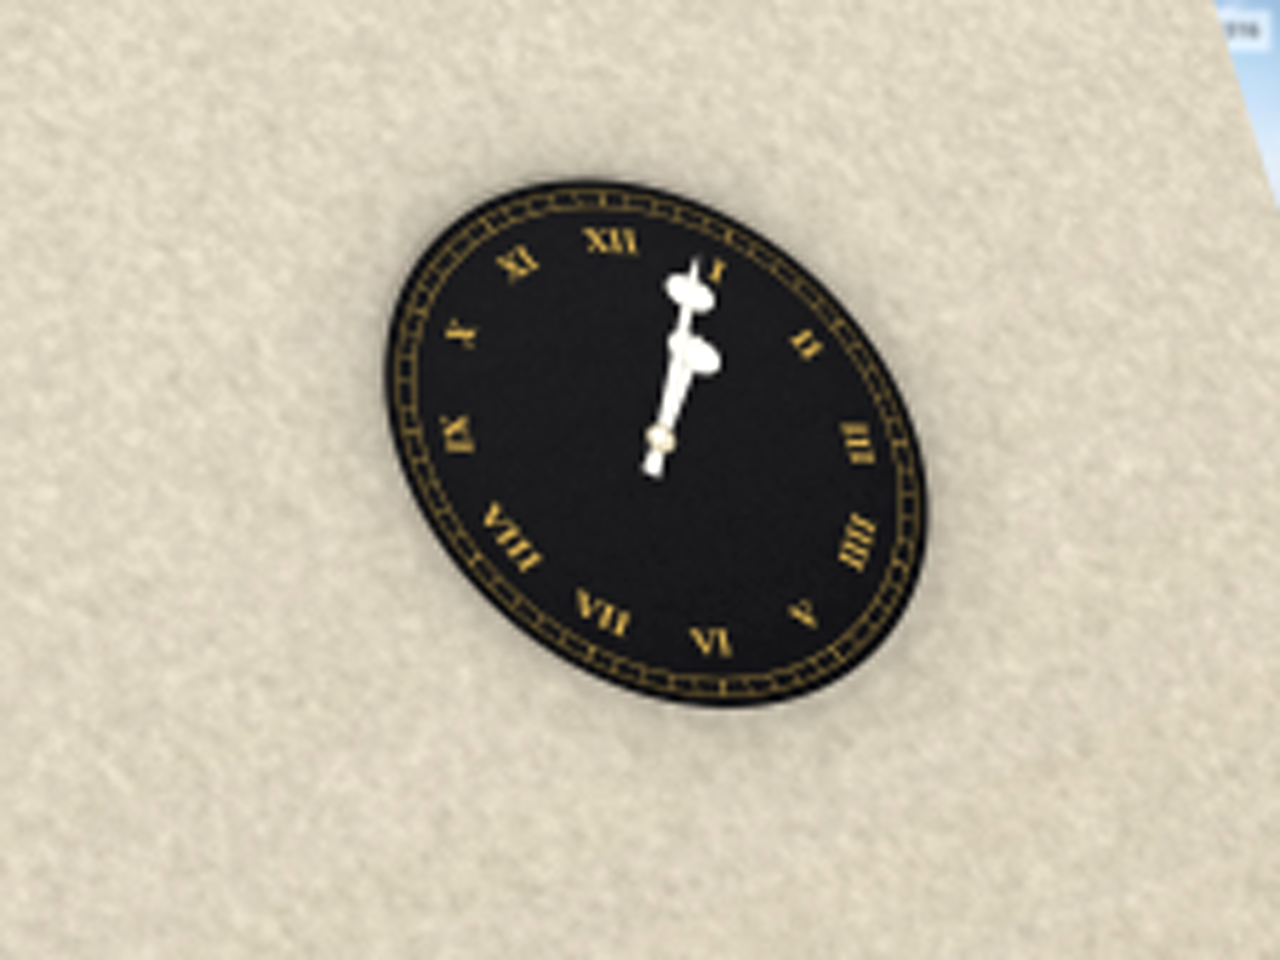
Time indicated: 1:04
